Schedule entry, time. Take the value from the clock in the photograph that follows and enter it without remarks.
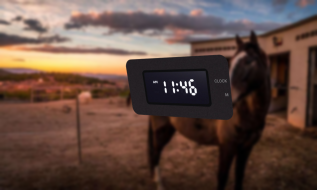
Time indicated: 11:46
